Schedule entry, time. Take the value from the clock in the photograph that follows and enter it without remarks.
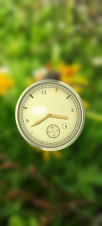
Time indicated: 3:42
